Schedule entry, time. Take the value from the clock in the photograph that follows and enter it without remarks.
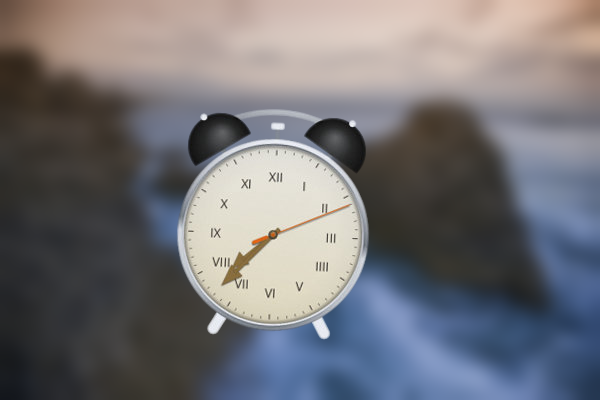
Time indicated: 7:37:11
